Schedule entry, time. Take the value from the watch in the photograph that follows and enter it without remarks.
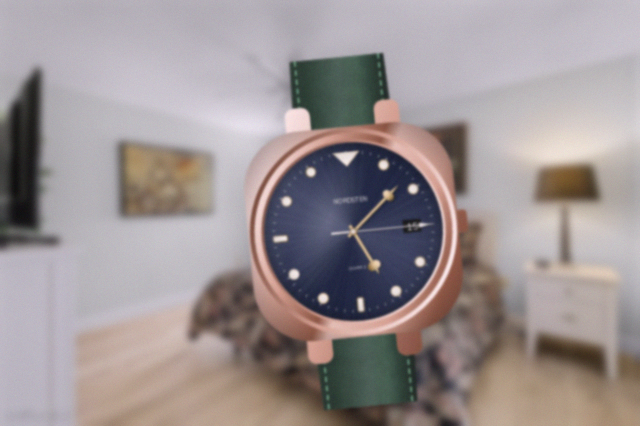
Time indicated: 5:08:15
